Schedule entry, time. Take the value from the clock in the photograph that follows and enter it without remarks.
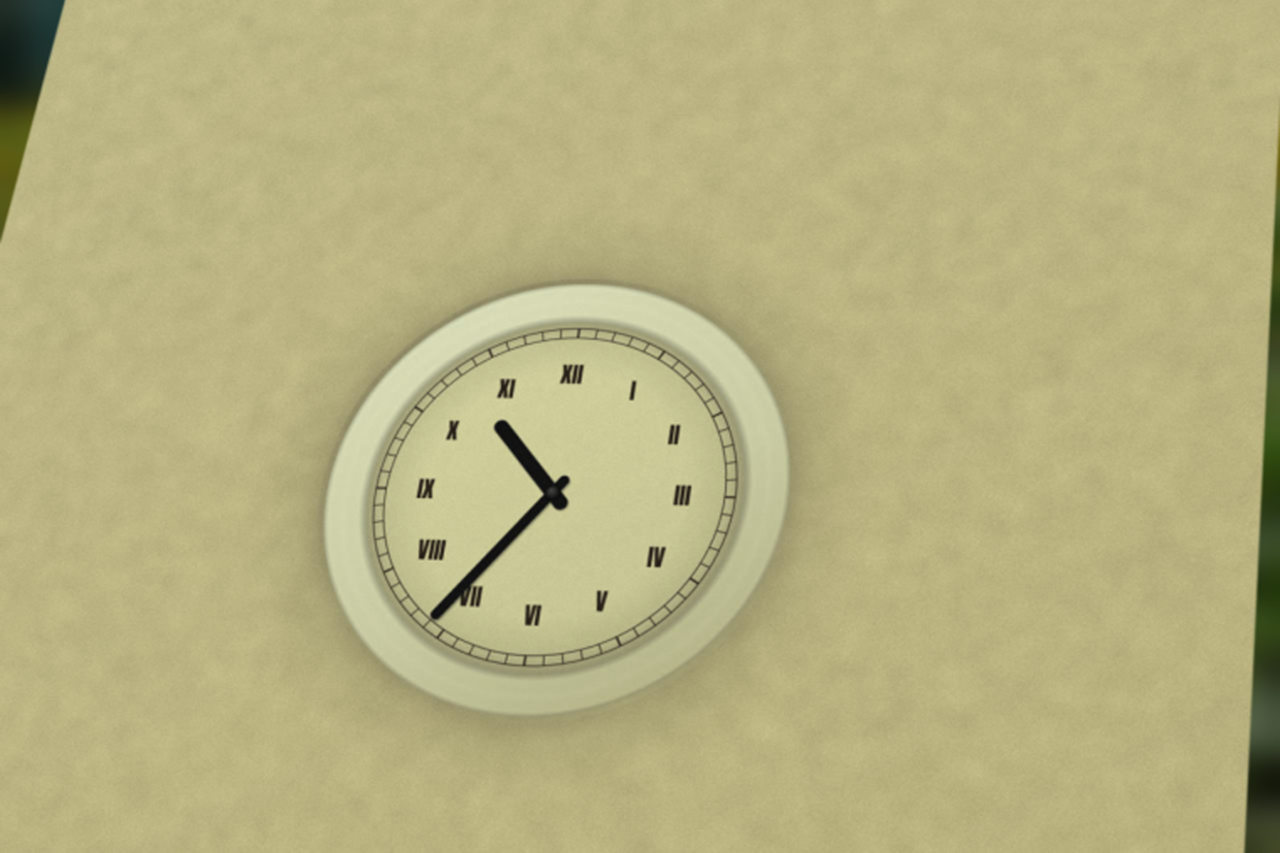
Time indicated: 10:36
